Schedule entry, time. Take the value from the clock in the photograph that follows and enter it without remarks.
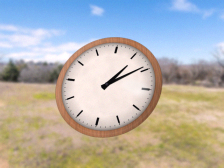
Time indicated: 1:09
